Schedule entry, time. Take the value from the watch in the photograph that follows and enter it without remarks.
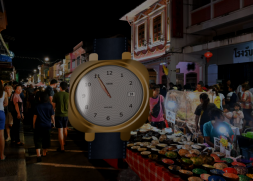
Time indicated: 10:55
